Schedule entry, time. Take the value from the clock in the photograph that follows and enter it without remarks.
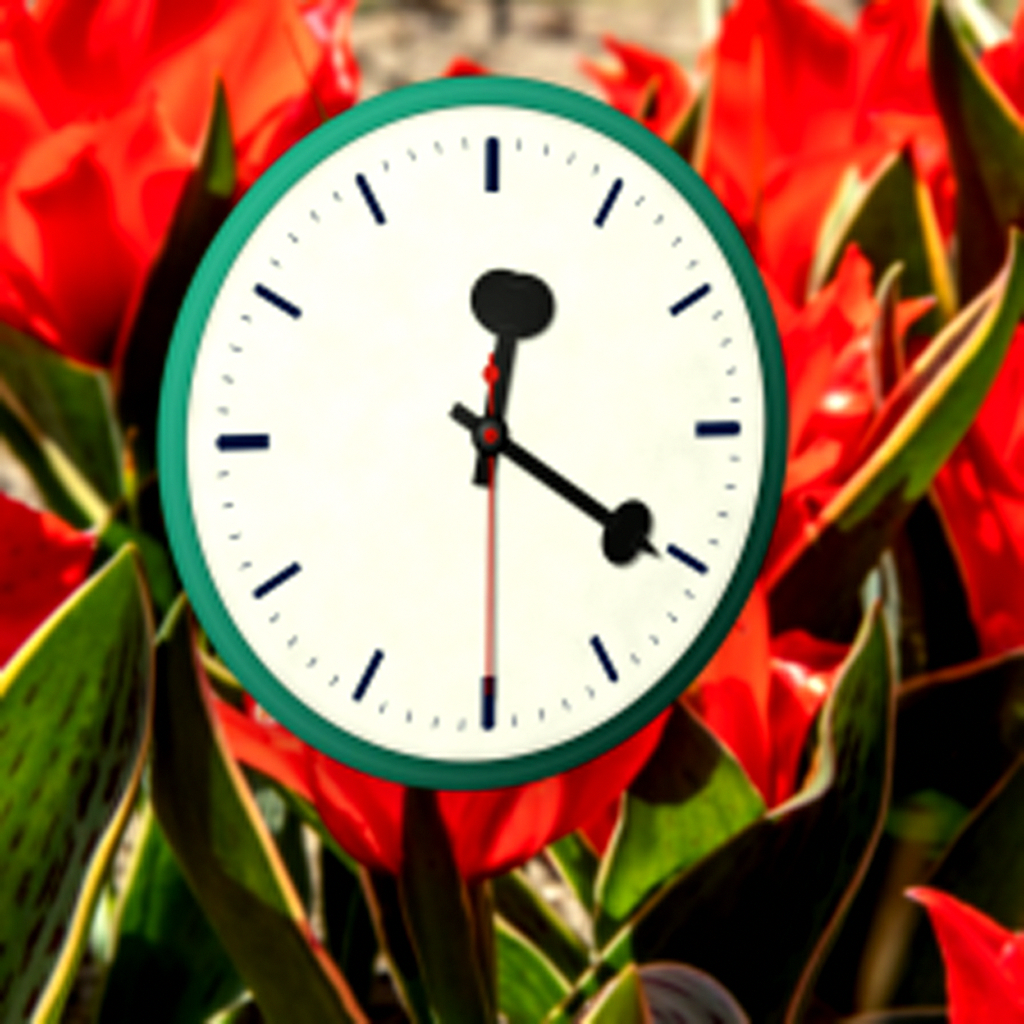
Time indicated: 12:20:30
